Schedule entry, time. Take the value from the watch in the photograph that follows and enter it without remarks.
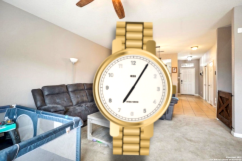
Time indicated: 7:05
